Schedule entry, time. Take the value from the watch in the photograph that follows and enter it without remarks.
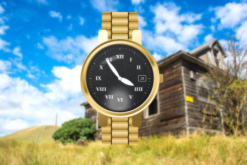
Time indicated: 3:54
